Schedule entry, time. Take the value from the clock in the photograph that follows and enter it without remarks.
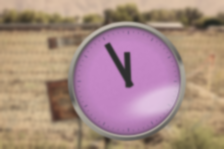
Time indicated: 11:55
